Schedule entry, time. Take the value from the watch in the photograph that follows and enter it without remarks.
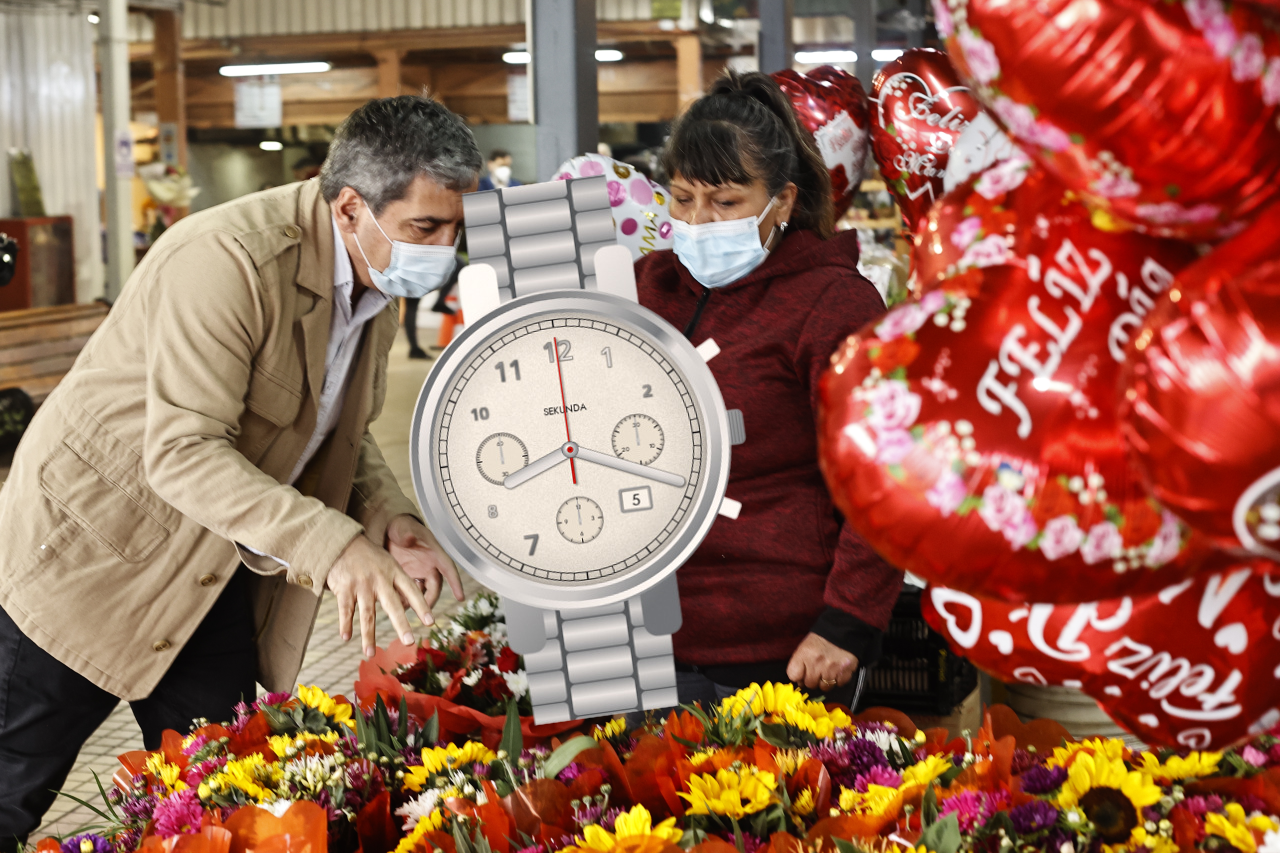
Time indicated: 8:19
